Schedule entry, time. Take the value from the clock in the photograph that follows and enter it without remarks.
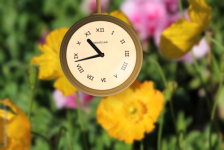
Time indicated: 10:43
